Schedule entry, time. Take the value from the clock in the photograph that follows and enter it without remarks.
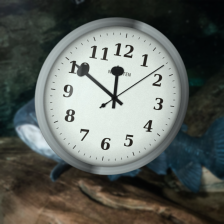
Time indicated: 11:50:08
